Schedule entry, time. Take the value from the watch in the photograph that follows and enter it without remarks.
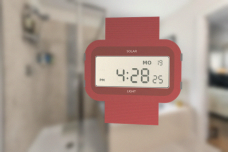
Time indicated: 4:28:25
